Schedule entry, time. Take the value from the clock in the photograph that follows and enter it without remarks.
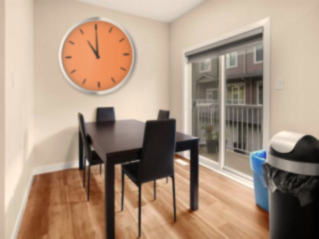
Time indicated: 11:00
